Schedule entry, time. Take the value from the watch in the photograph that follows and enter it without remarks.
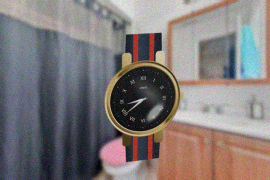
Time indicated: 8:39
